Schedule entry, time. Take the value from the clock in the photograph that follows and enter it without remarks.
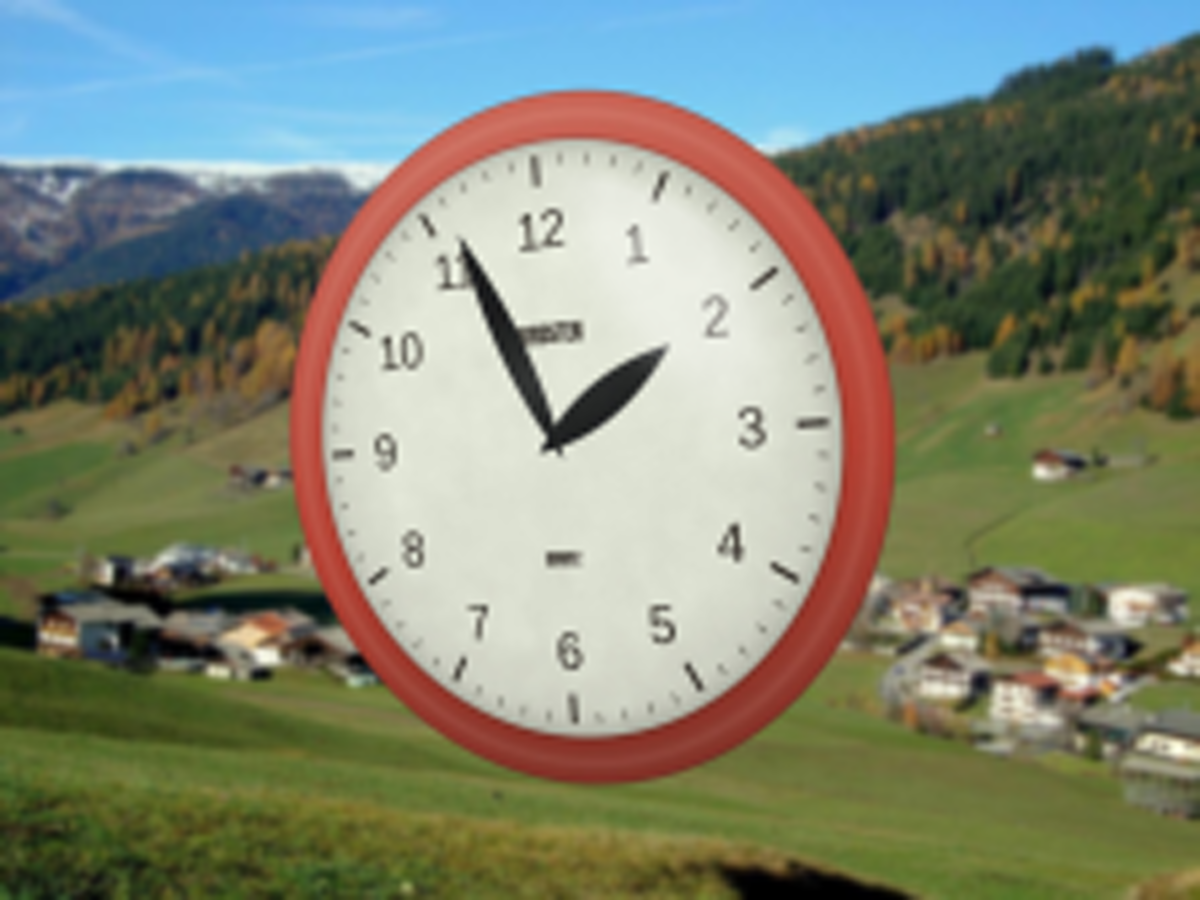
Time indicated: 1:56
